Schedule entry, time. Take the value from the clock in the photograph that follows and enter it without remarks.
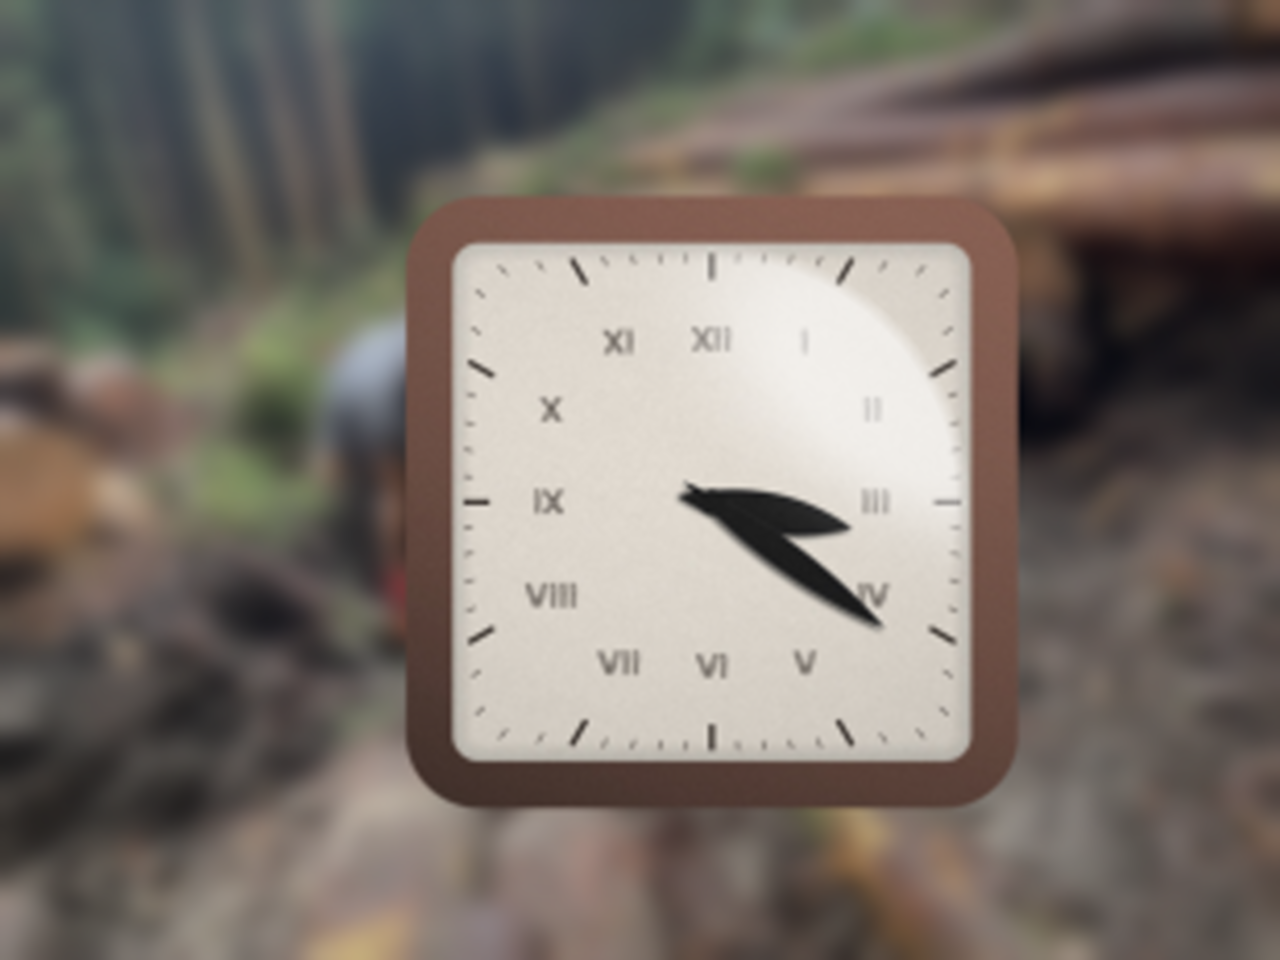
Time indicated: 3:21
